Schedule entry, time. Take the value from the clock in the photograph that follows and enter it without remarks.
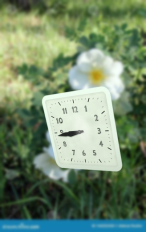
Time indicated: 8:44
